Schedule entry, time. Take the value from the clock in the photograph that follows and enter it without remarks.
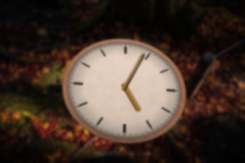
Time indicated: 5:04
